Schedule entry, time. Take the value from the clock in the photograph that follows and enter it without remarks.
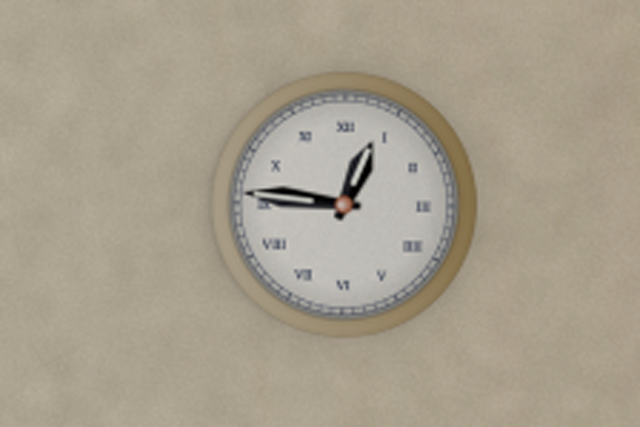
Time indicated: 12:46
